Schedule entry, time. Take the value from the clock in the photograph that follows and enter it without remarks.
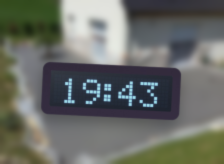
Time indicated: 19:43
